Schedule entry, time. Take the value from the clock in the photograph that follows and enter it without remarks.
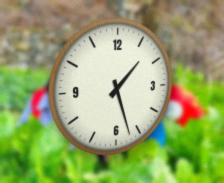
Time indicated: 1:27
